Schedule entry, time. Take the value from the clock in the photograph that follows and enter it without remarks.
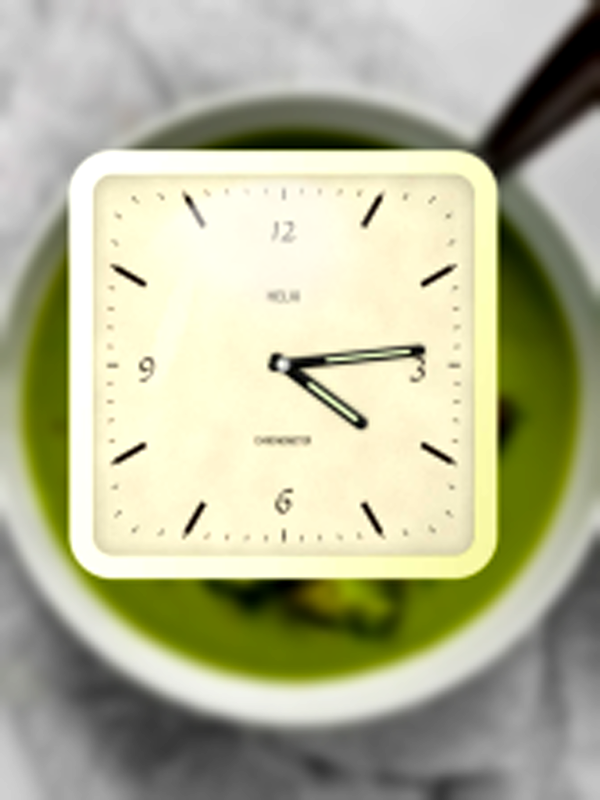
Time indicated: 4:14
